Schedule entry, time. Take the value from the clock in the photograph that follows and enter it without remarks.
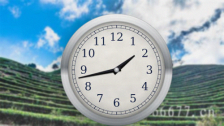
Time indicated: 1:43
